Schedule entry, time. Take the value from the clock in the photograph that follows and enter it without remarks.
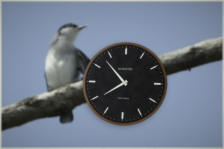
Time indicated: 7:53
